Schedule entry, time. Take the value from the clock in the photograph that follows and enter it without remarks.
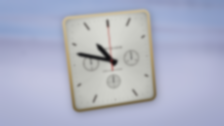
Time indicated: 10:48
